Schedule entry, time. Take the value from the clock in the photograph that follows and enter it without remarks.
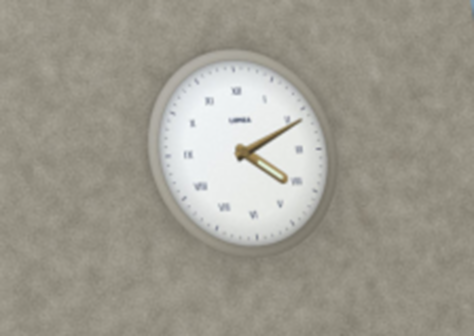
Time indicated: 4:11
